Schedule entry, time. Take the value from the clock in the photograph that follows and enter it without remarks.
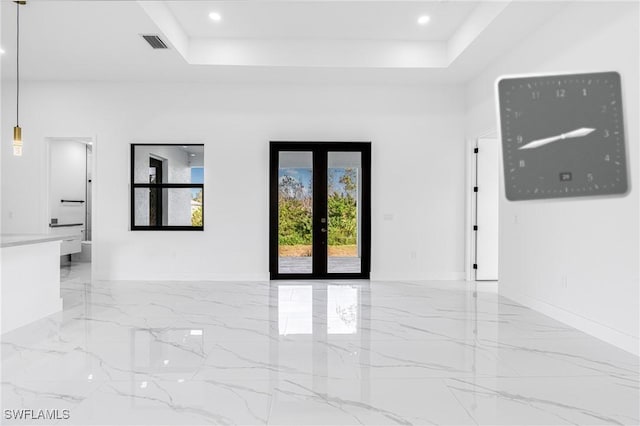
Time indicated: 2:43
